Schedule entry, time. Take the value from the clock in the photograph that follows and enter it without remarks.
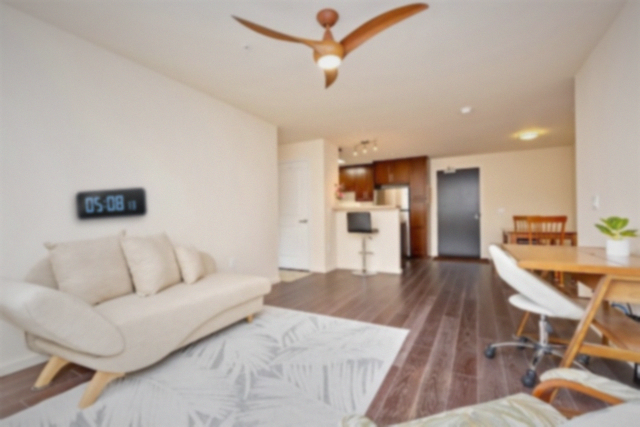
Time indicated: 5:08
